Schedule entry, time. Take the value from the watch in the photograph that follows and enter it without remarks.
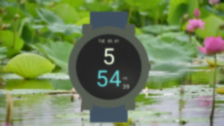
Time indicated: 5:54
